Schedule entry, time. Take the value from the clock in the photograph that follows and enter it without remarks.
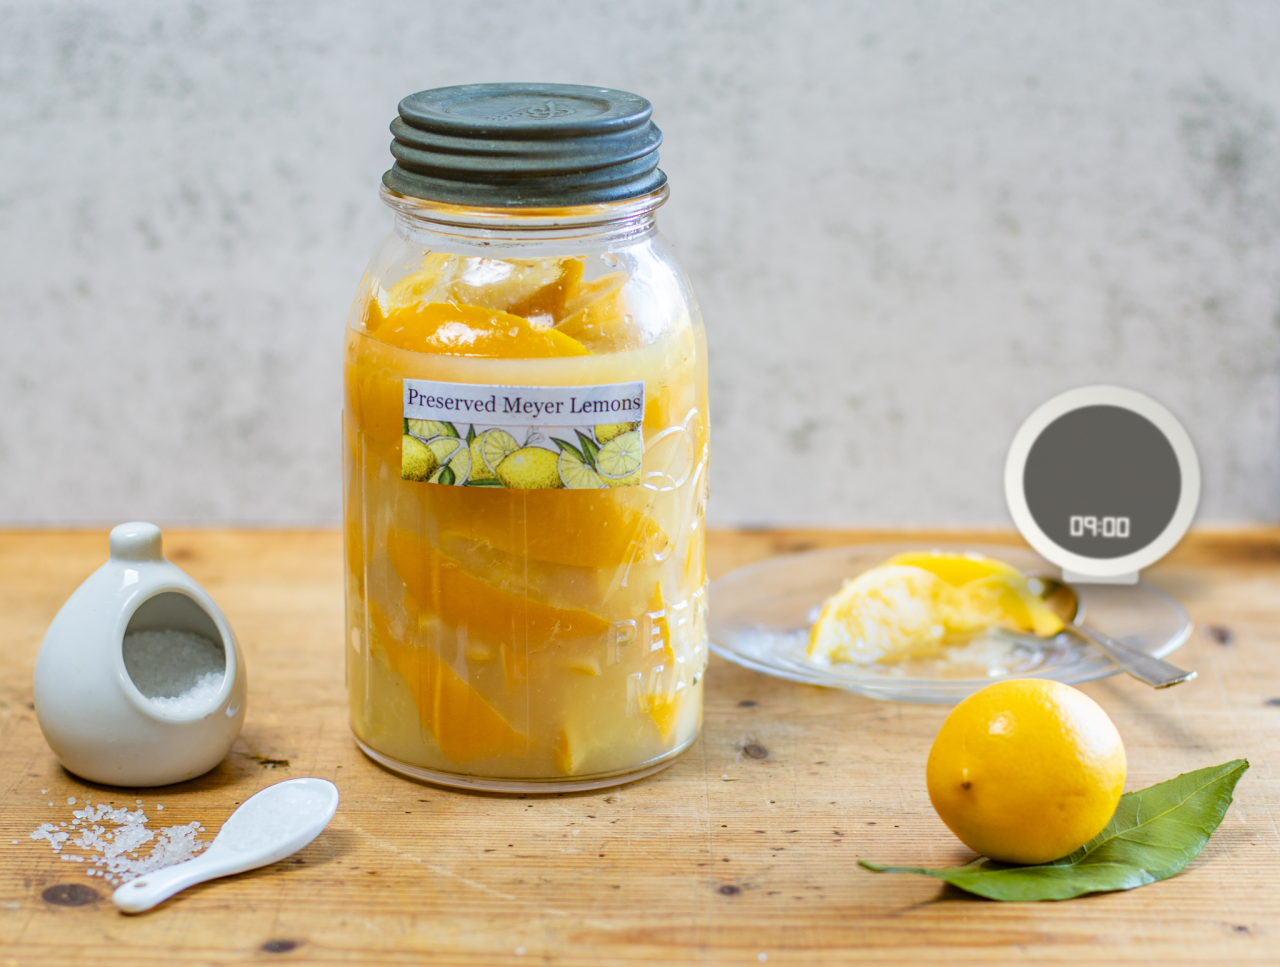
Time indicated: 9:00
